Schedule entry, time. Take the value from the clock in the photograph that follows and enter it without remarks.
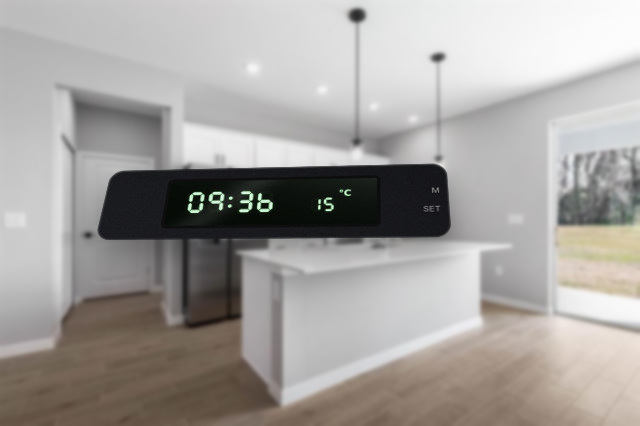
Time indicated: 9:36
